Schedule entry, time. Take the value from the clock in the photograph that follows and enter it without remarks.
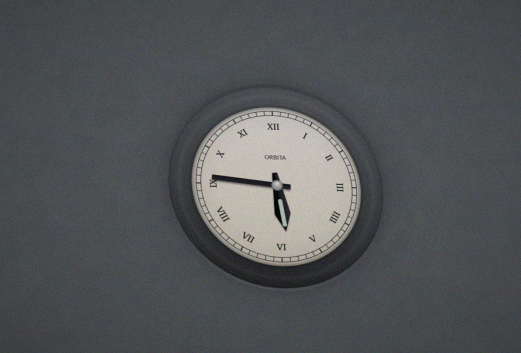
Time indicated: 5:46
